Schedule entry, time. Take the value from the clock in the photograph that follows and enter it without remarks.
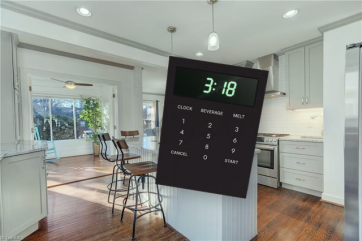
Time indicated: 3:18
